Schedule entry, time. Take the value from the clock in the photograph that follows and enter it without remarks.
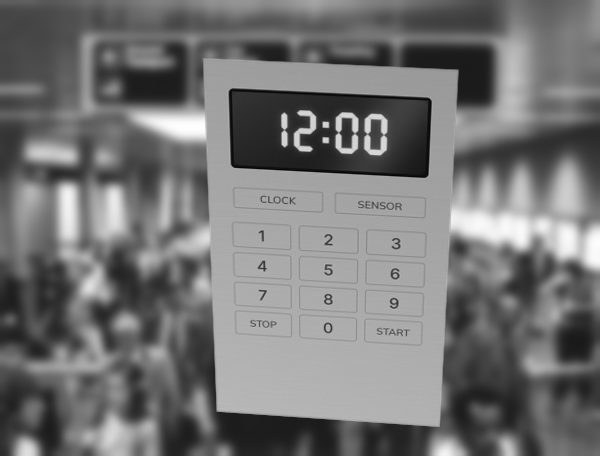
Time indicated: 12:00
